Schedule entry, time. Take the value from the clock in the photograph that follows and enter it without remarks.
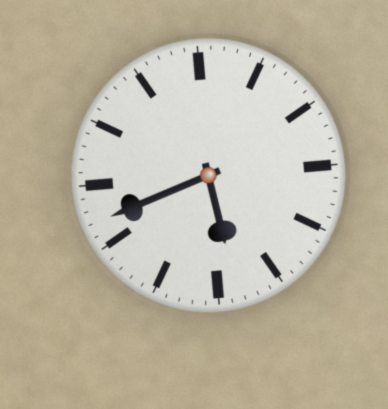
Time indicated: 5:42
